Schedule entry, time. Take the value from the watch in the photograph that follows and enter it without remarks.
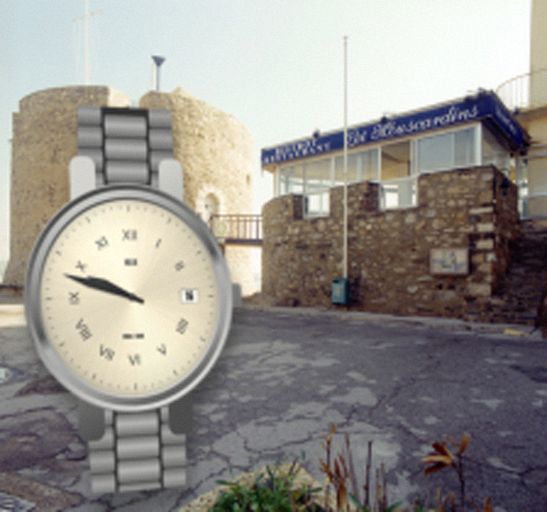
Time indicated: 9:48
